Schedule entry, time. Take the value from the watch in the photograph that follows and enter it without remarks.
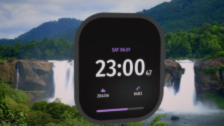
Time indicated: 23:00
